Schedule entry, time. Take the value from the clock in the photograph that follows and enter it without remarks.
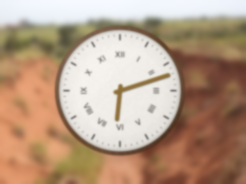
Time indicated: 6:12
